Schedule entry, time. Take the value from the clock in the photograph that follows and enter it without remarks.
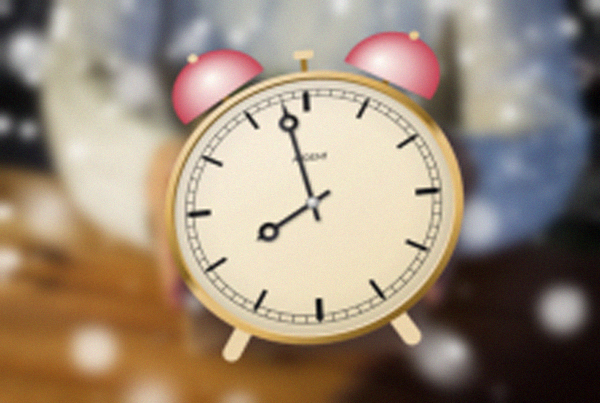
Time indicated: 7:58
